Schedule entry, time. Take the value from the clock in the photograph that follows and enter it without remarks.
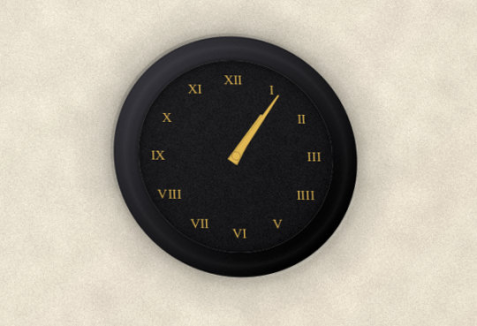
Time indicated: 1:06
